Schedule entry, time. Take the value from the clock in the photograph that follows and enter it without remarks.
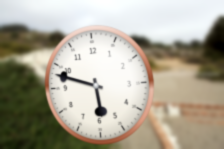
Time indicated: 5:48
